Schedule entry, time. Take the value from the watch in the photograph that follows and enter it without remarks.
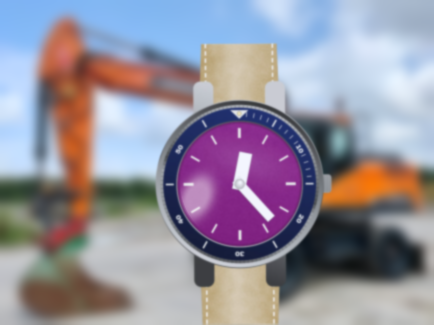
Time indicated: 12:23
